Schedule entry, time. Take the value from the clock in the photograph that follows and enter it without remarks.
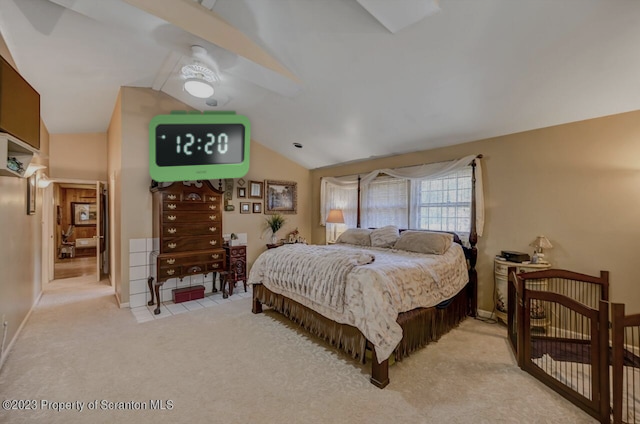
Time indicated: 12:20
